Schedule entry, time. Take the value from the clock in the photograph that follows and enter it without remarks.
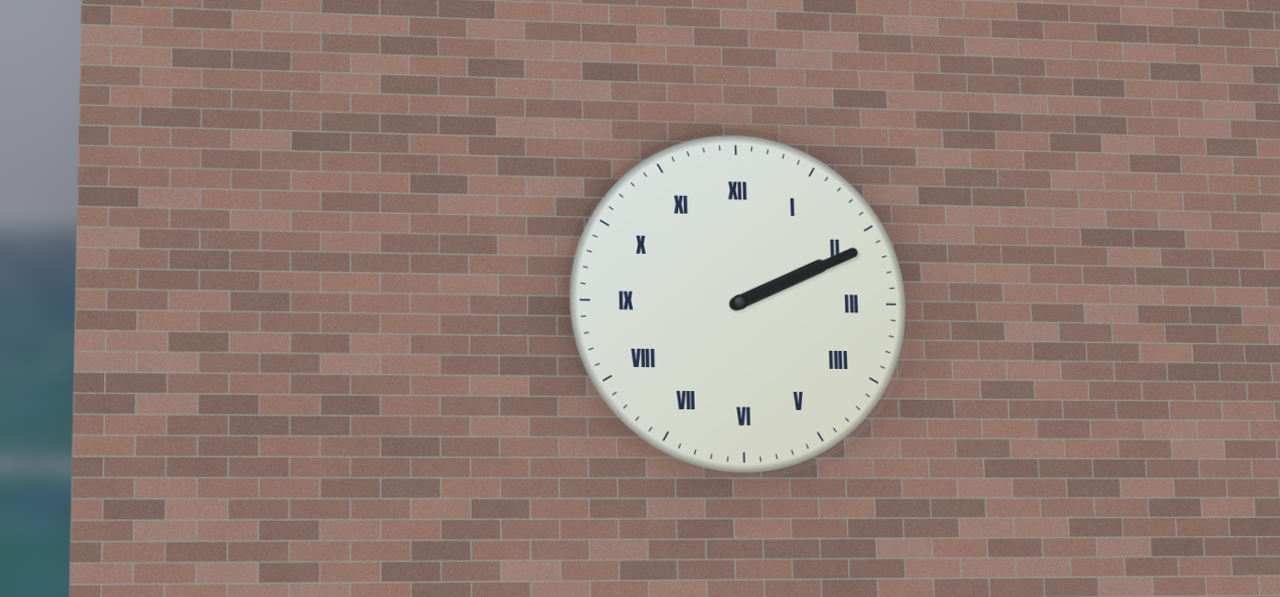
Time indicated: 2:11
